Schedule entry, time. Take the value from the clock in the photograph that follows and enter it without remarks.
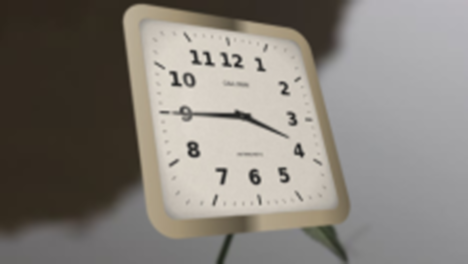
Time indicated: 3:45
